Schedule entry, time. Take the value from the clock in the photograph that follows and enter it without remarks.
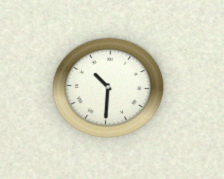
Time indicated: 10:30
